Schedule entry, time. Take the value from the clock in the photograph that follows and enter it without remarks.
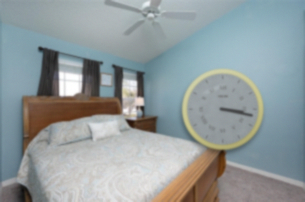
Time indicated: 3:17
